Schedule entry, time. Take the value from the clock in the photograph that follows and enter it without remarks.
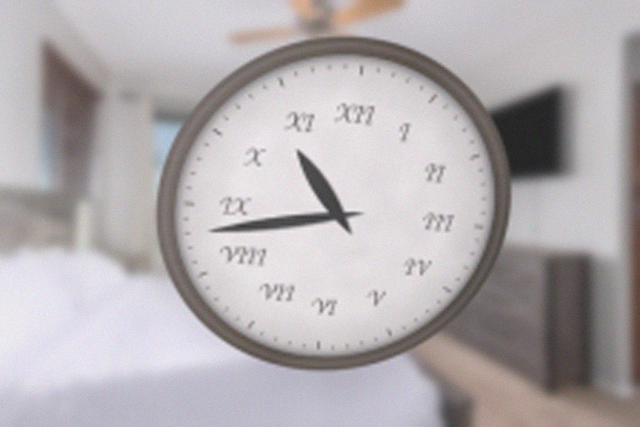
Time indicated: 10:43
